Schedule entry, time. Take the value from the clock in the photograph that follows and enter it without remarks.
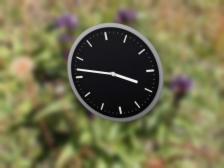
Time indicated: 3:47
